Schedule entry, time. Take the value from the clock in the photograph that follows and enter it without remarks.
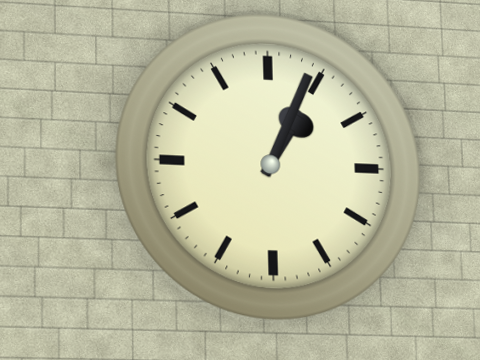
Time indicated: 1:04
